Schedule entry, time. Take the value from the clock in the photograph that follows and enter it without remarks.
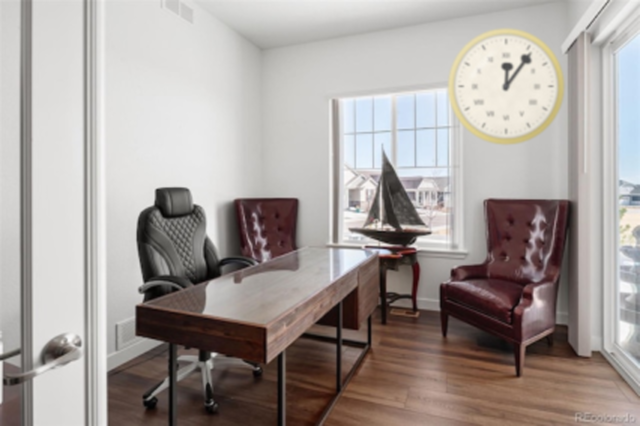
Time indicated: 12:06
